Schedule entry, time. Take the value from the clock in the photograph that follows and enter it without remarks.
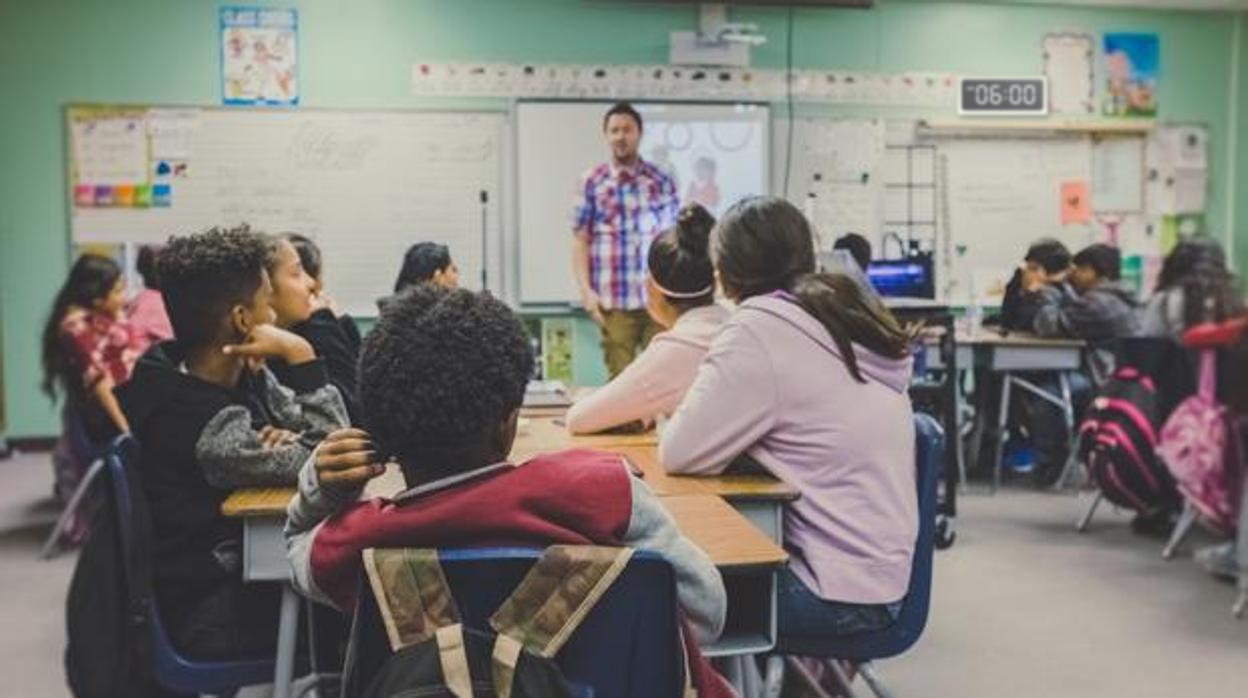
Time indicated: 6:00
